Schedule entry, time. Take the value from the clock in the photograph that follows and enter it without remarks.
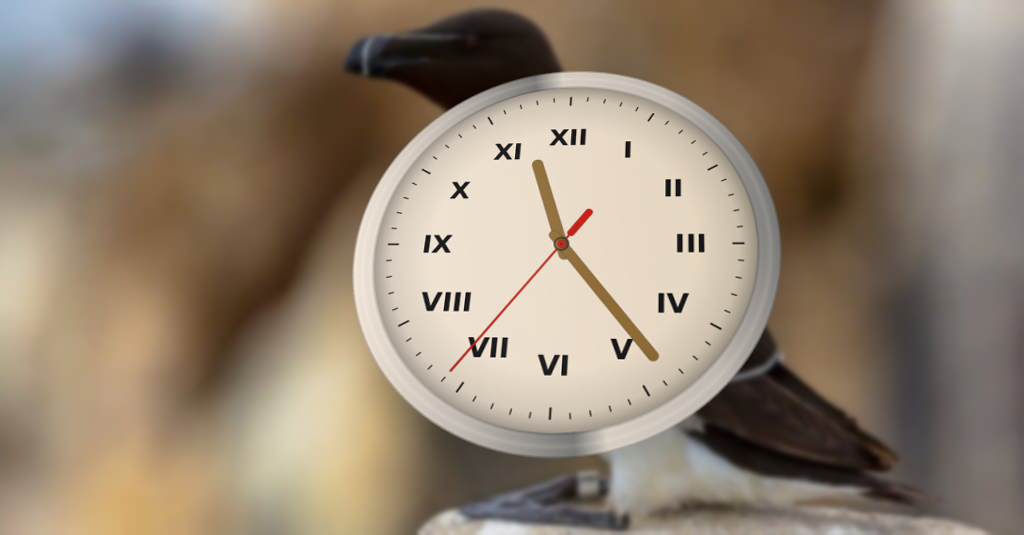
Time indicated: 11:23:36
